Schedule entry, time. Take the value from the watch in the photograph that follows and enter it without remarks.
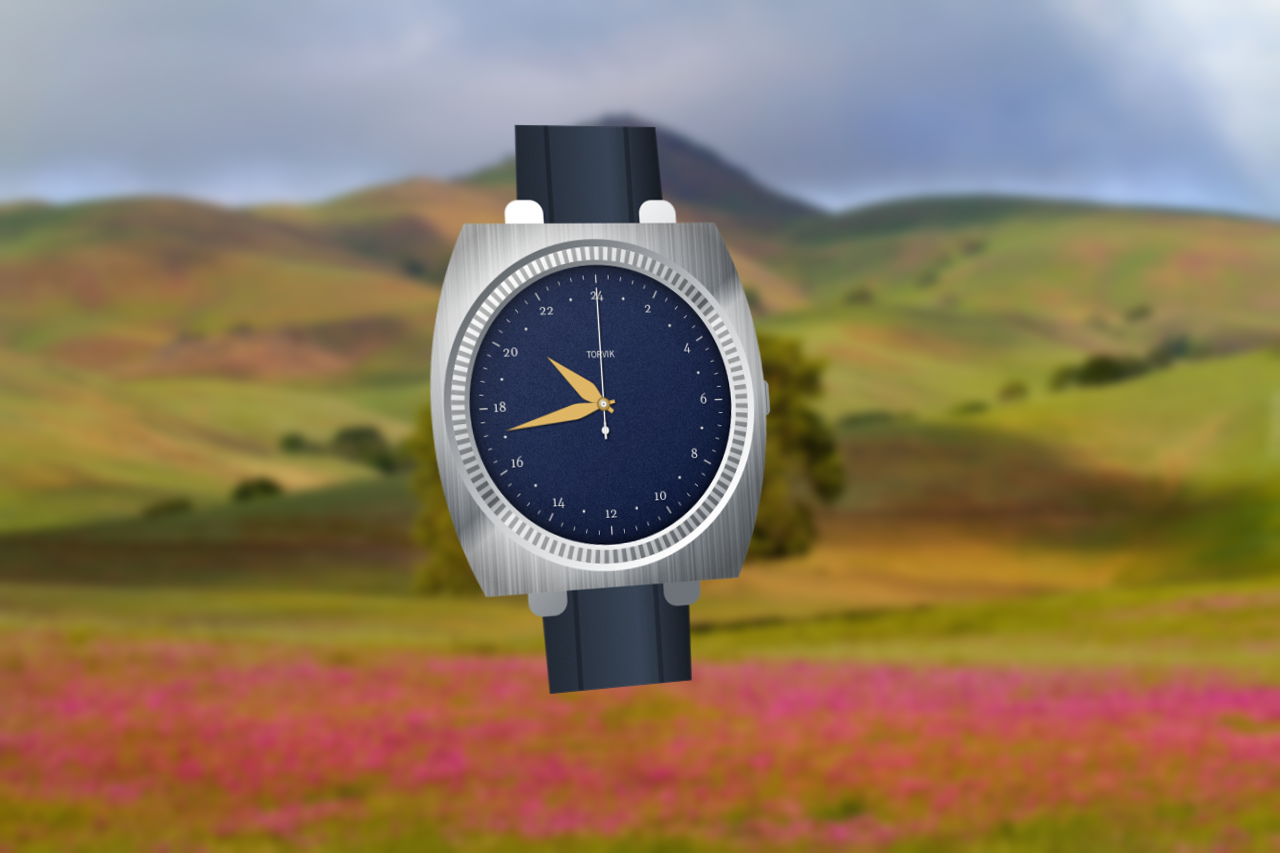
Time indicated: 20:43:00
